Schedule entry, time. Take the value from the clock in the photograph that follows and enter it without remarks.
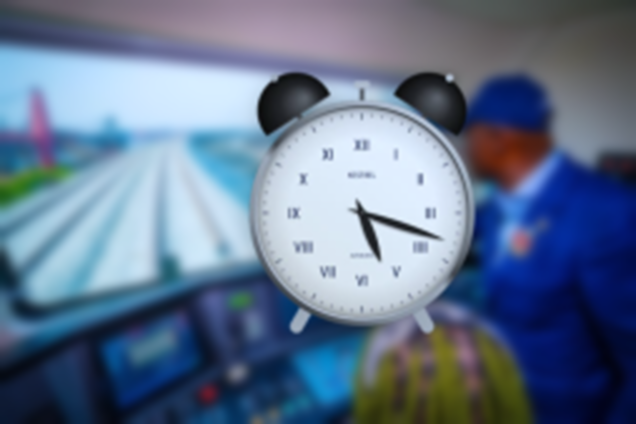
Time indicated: 5:18
